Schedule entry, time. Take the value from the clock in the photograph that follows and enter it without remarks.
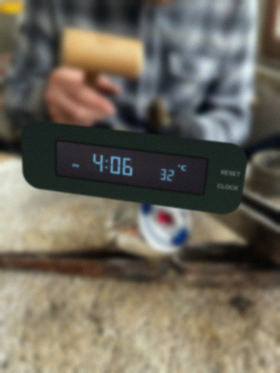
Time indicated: 4:06
